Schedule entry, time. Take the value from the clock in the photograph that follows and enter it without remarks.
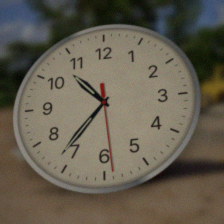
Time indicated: 10:36:29
